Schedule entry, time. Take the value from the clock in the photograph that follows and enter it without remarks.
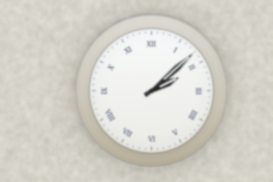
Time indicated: 2:08
